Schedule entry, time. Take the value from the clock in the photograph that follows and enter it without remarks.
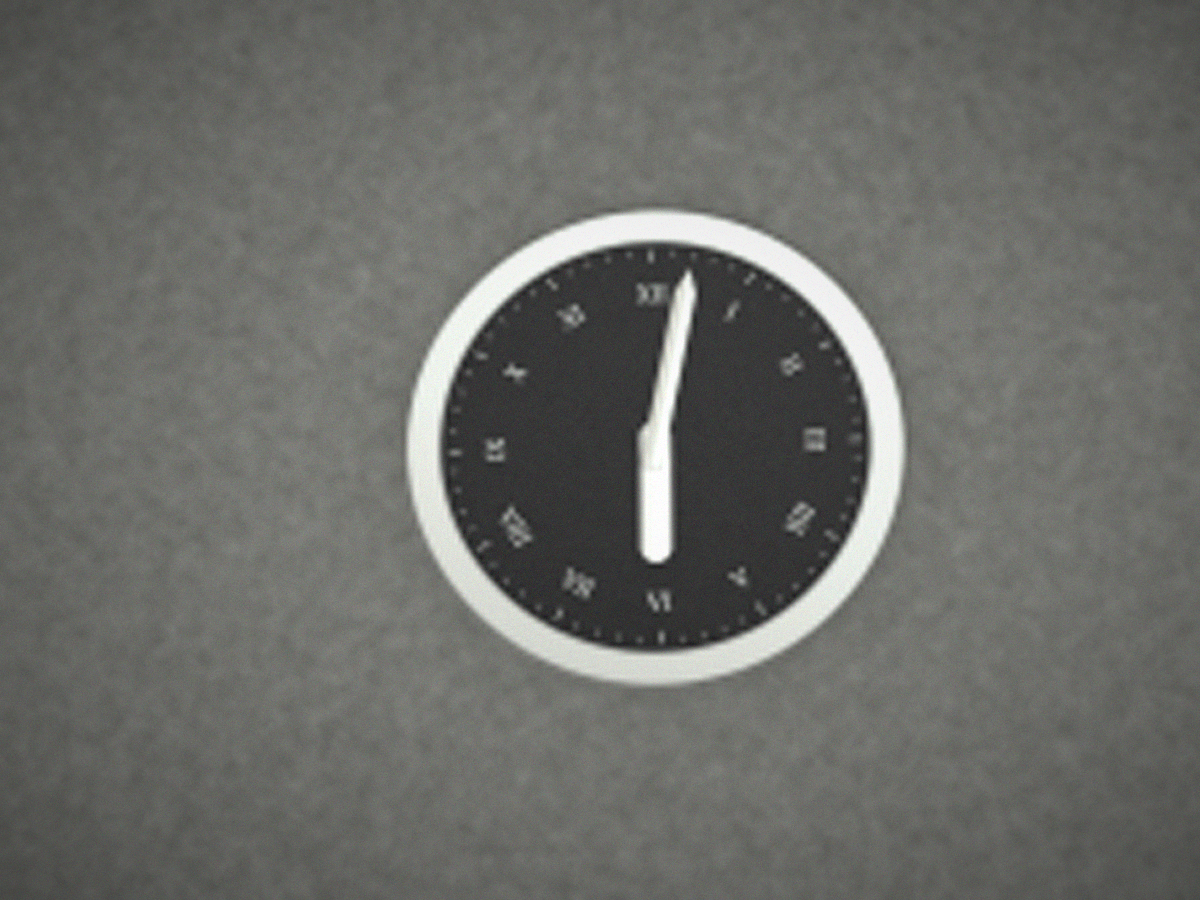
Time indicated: 6:02
